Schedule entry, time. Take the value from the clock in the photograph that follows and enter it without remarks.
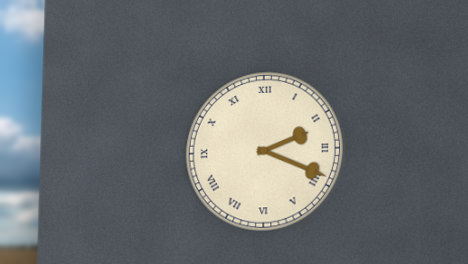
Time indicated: 2:19
